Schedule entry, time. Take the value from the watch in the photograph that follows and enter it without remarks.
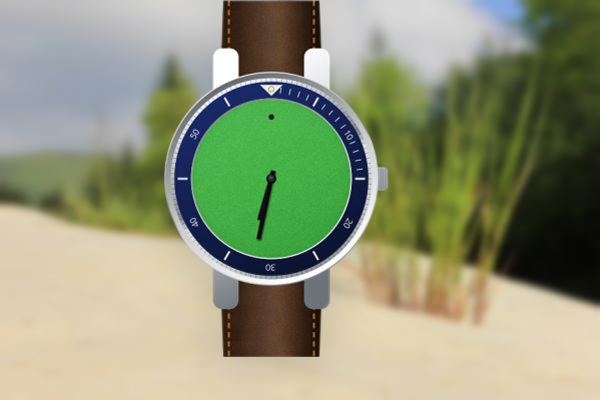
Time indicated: 6:32
